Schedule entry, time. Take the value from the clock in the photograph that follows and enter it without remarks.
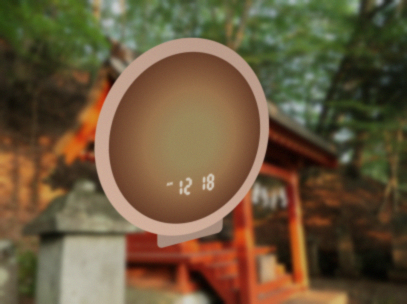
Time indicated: 12:18
